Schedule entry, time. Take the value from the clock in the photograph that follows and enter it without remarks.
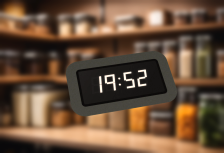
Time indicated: 19:52
